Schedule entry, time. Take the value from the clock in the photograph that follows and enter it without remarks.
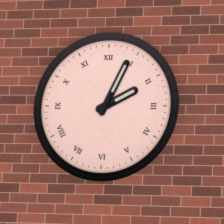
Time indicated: 2:04
